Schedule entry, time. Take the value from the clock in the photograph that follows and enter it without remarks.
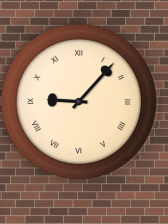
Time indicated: 9:07
